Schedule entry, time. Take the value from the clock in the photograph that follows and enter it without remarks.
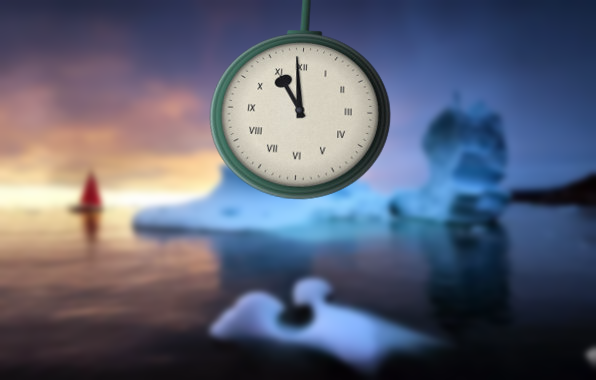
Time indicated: 10:59
